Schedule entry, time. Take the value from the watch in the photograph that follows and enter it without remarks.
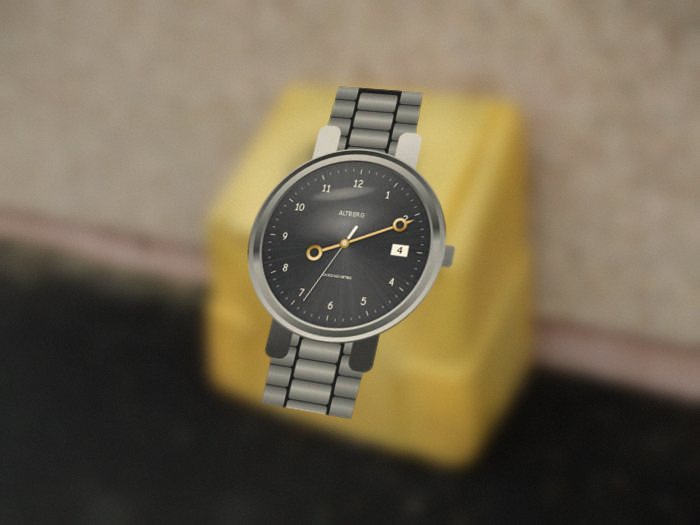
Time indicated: 8:10:34
